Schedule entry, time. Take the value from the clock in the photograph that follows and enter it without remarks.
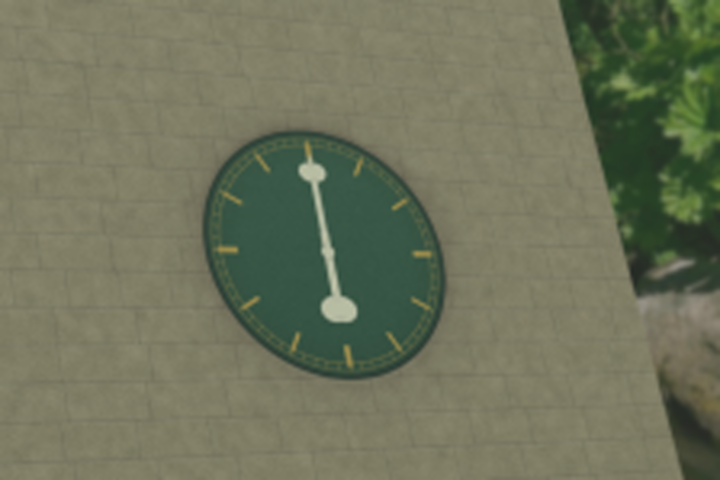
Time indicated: 6:00
